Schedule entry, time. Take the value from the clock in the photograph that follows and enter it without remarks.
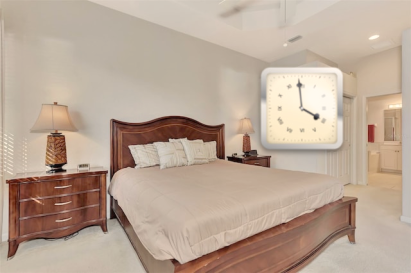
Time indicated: 3:59
